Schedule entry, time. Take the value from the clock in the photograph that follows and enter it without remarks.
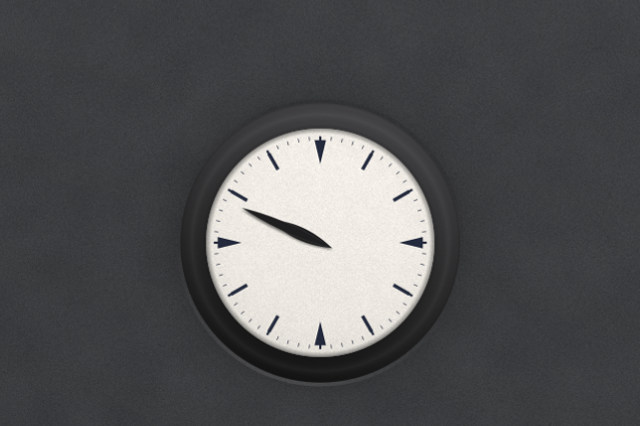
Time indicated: 9:49
